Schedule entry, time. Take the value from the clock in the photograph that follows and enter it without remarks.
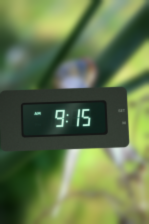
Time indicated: 9:15
